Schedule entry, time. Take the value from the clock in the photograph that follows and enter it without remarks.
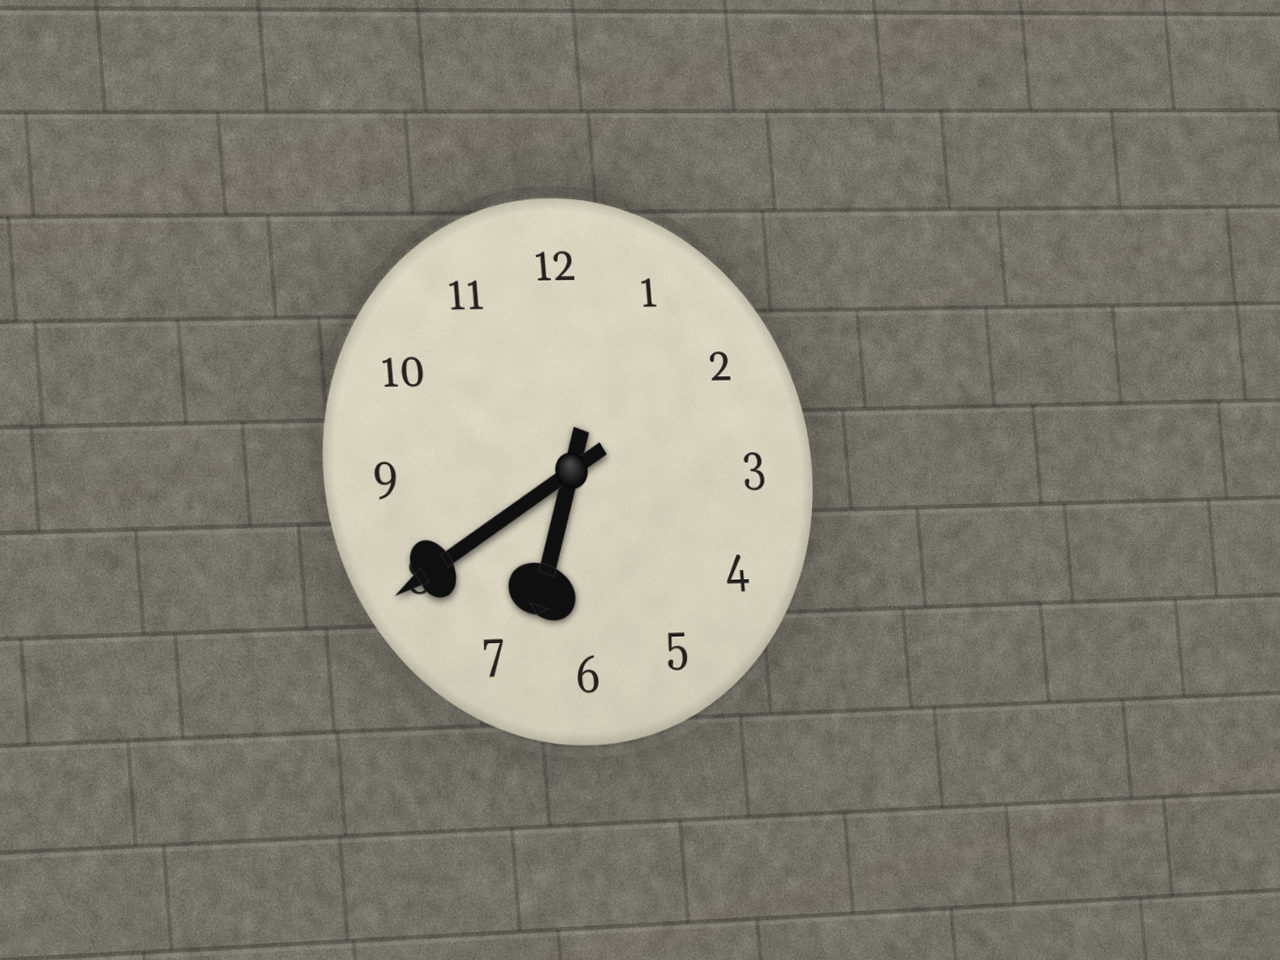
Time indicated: 6:40
